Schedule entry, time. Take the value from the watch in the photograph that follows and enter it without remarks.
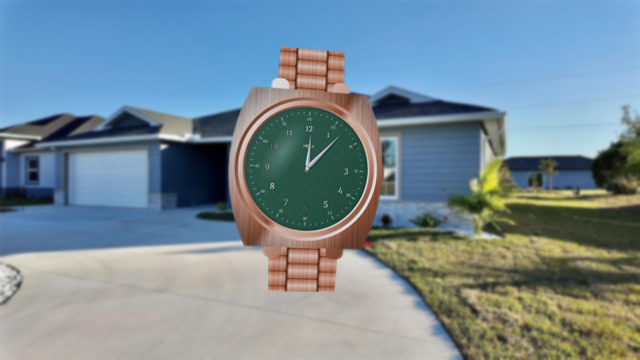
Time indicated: 12:07
